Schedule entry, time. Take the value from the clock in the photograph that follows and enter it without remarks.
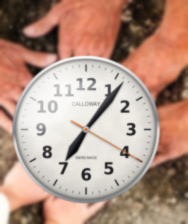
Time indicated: 7:06:20
